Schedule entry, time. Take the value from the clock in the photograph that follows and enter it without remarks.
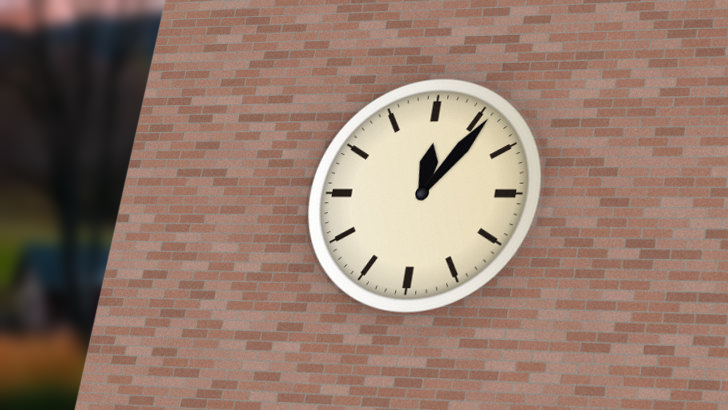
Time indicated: 12:06
